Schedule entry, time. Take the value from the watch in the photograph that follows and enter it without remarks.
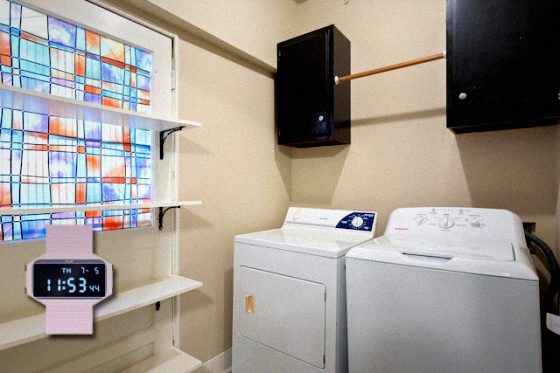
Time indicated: 11:53:44
